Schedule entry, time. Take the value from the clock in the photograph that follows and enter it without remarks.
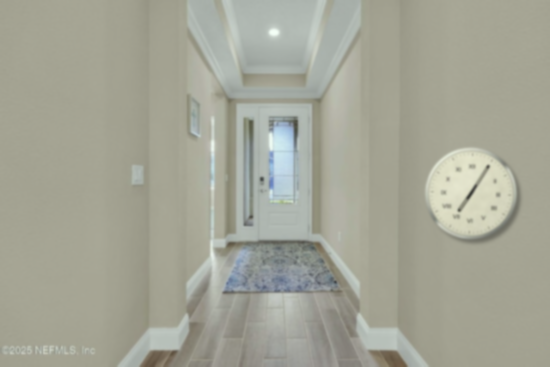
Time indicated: 7:05
